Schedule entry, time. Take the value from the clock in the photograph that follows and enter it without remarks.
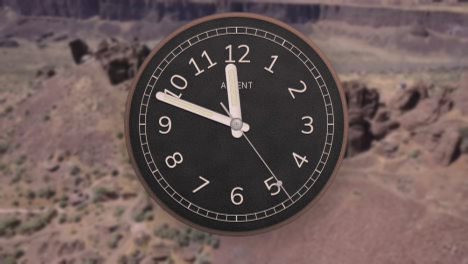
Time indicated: 11:48:24
